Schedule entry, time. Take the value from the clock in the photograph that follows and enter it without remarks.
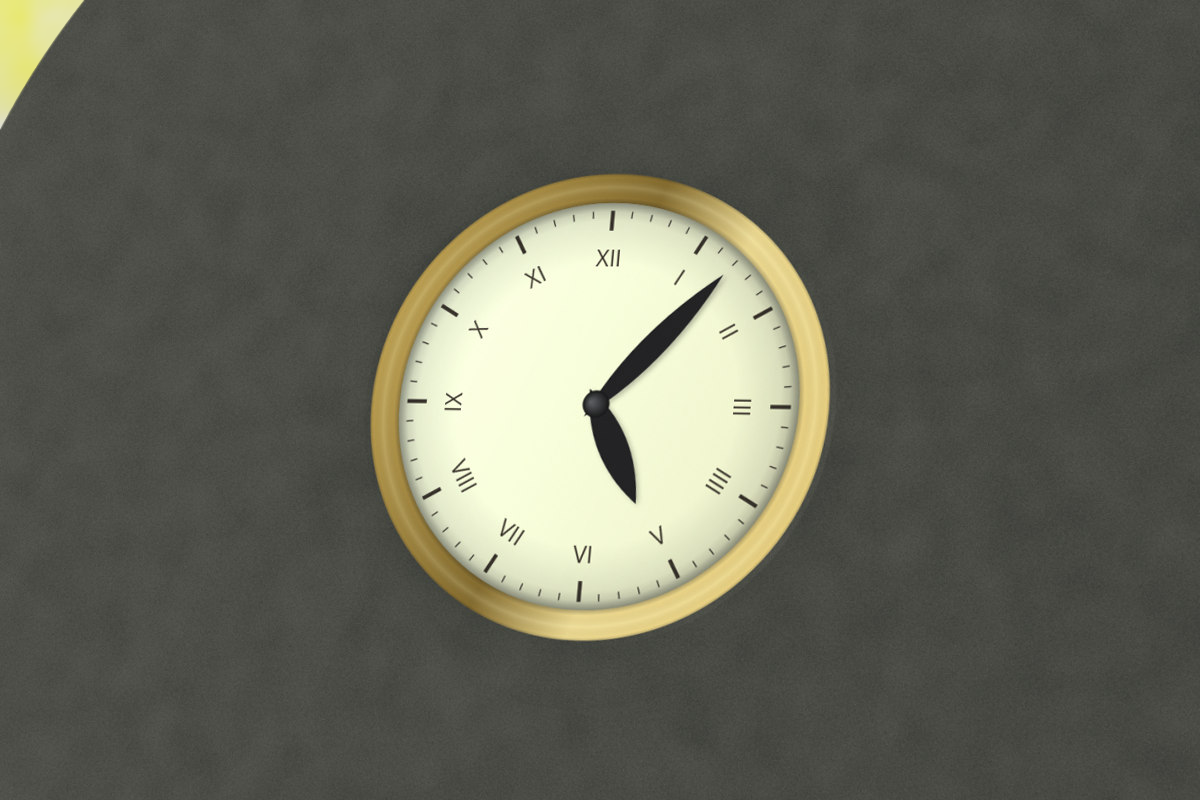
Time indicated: 5:07
